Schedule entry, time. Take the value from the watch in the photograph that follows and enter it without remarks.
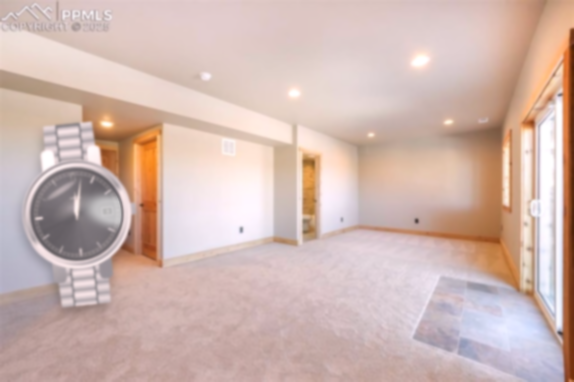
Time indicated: 12:02
